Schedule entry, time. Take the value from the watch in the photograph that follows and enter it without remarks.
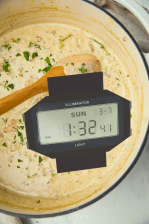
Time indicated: 1:32:41
